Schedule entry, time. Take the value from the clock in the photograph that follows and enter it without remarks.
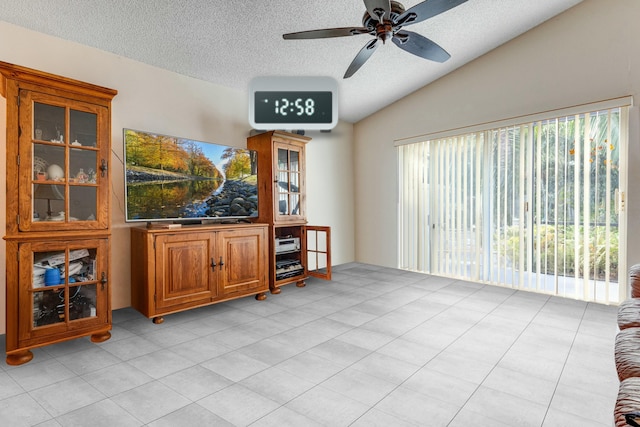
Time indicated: 12:58
